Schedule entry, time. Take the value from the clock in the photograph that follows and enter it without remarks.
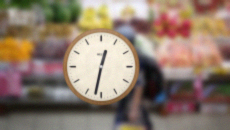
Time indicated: 12:32
